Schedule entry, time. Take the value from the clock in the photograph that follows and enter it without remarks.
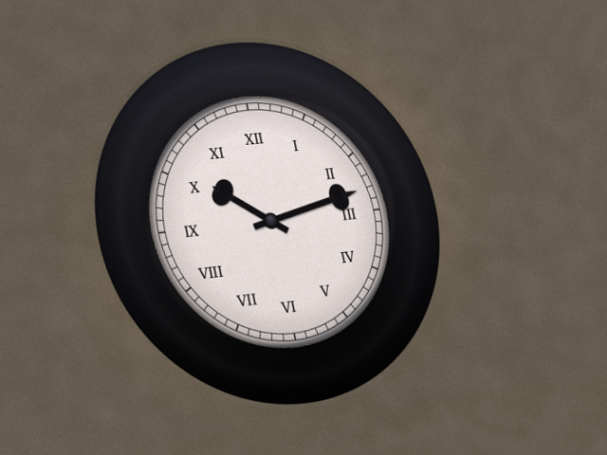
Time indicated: 10:13
